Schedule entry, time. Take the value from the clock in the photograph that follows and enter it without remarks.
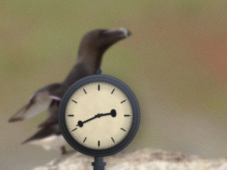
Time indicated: 2:41
